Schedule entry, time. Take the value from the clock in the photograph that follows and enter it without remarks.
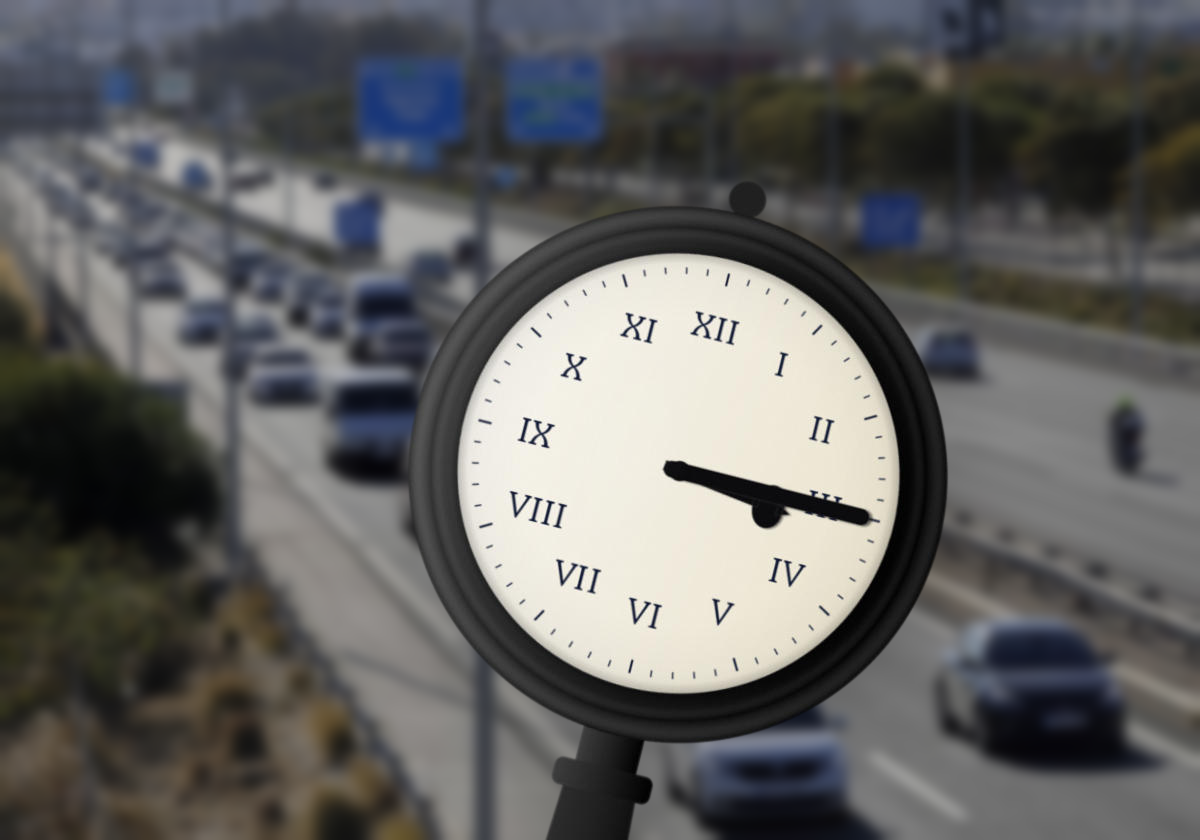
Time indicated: 3:15
